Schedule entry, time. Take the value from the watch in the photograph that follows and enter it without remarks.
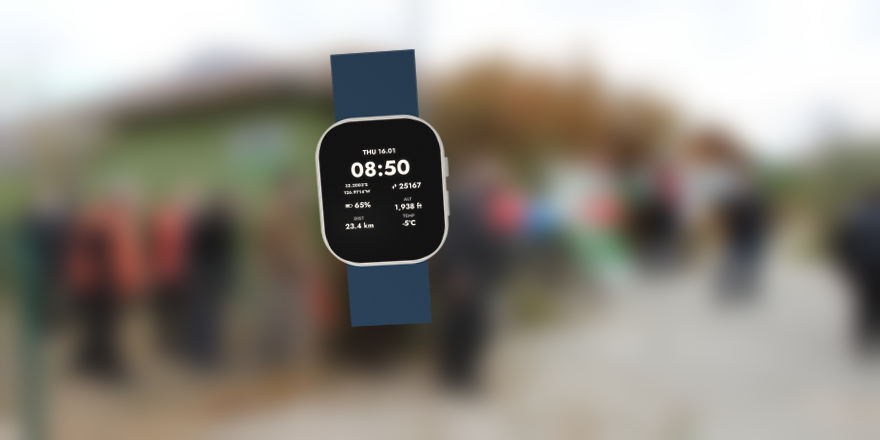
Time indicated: 8:50
